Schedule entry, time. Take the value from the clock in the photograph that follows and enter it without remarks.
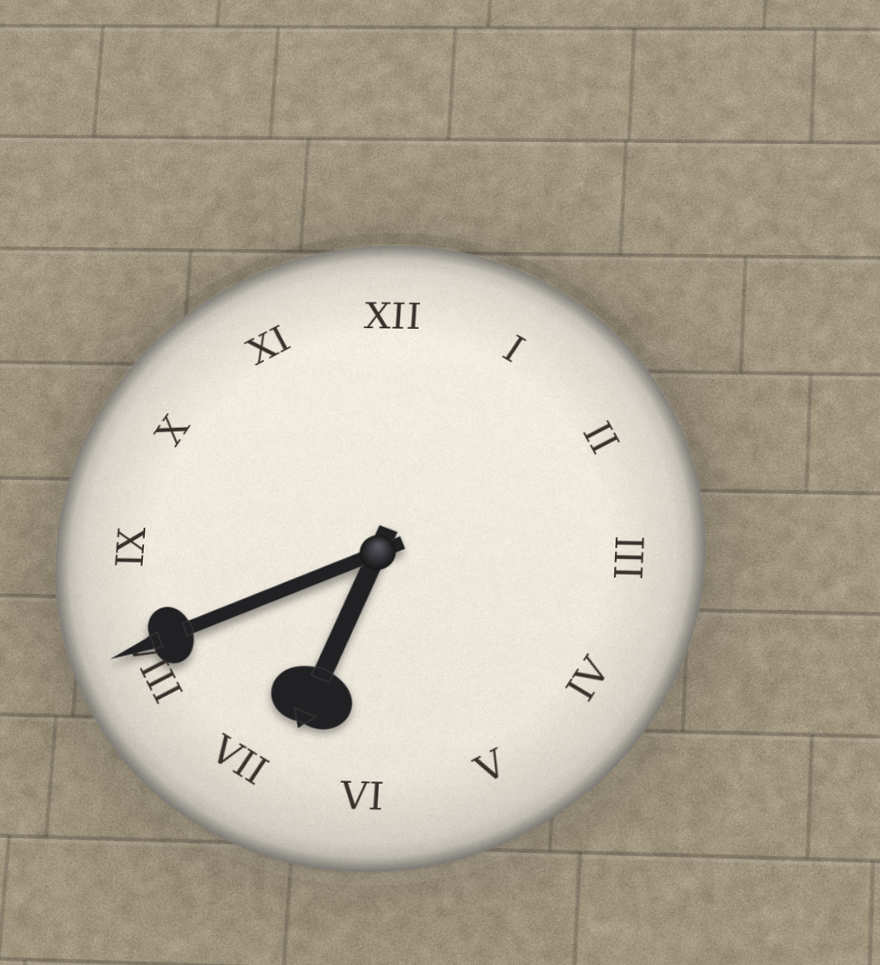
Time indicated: 6:41
